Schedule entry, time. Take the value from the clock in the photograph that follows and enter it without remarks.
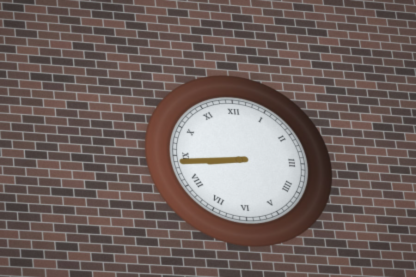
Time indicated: 8:44
